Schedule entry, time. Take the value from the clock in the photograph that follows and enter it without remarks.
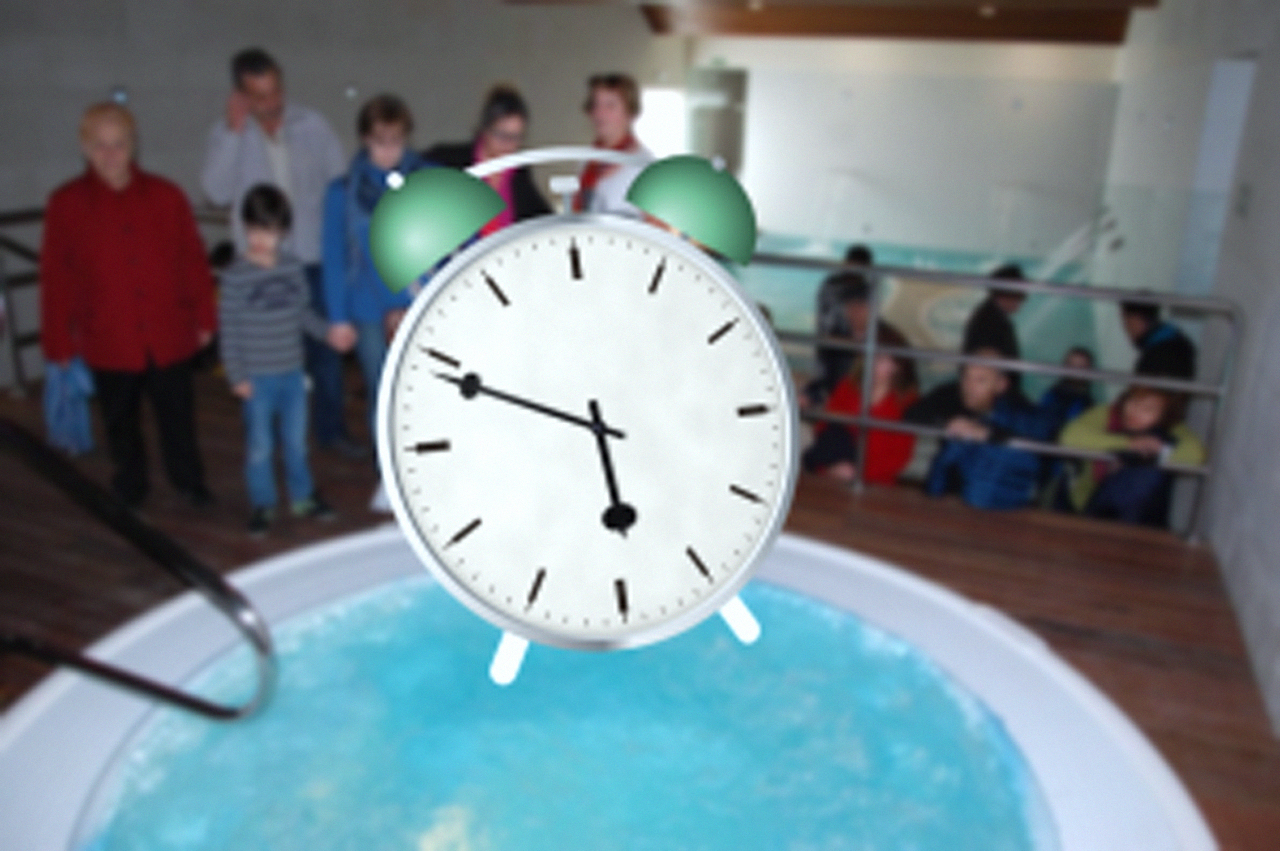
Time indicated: 5:49
